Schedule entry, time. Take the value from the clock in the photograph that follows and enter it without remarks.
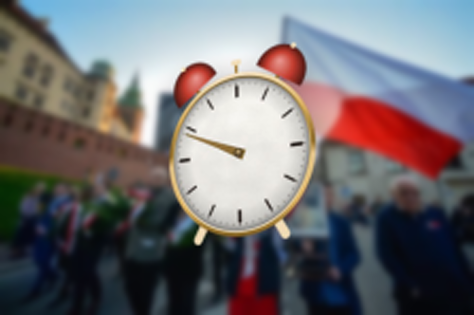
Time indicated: 9:49
